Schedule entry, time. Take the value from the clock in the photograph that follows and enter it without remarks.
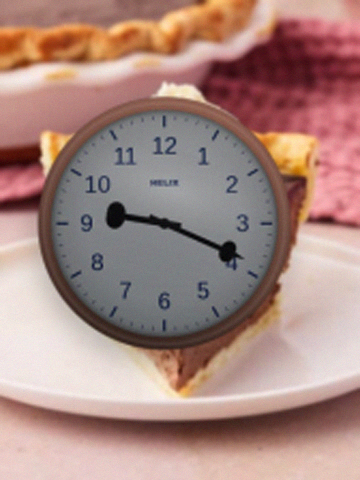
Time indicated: 9:19
